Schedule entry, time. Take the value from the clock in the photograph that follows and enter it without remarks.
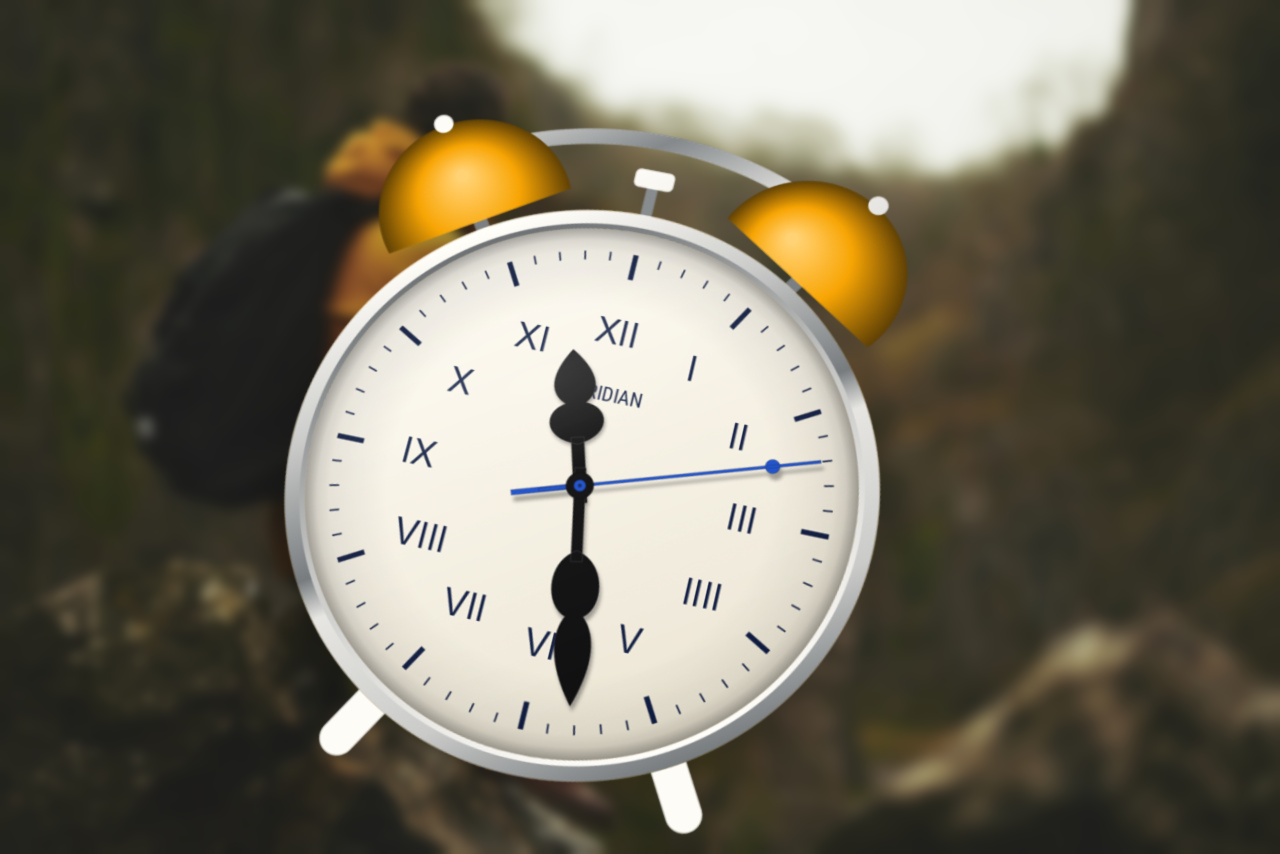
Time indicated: 11:28:12
